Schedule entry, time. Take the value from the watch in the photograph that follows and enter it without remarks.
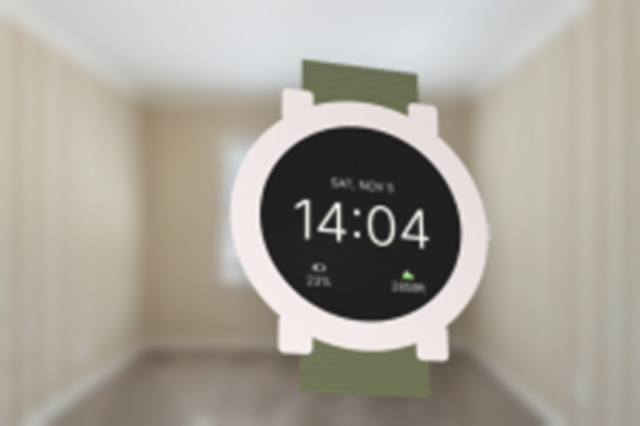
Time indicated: 14:04
